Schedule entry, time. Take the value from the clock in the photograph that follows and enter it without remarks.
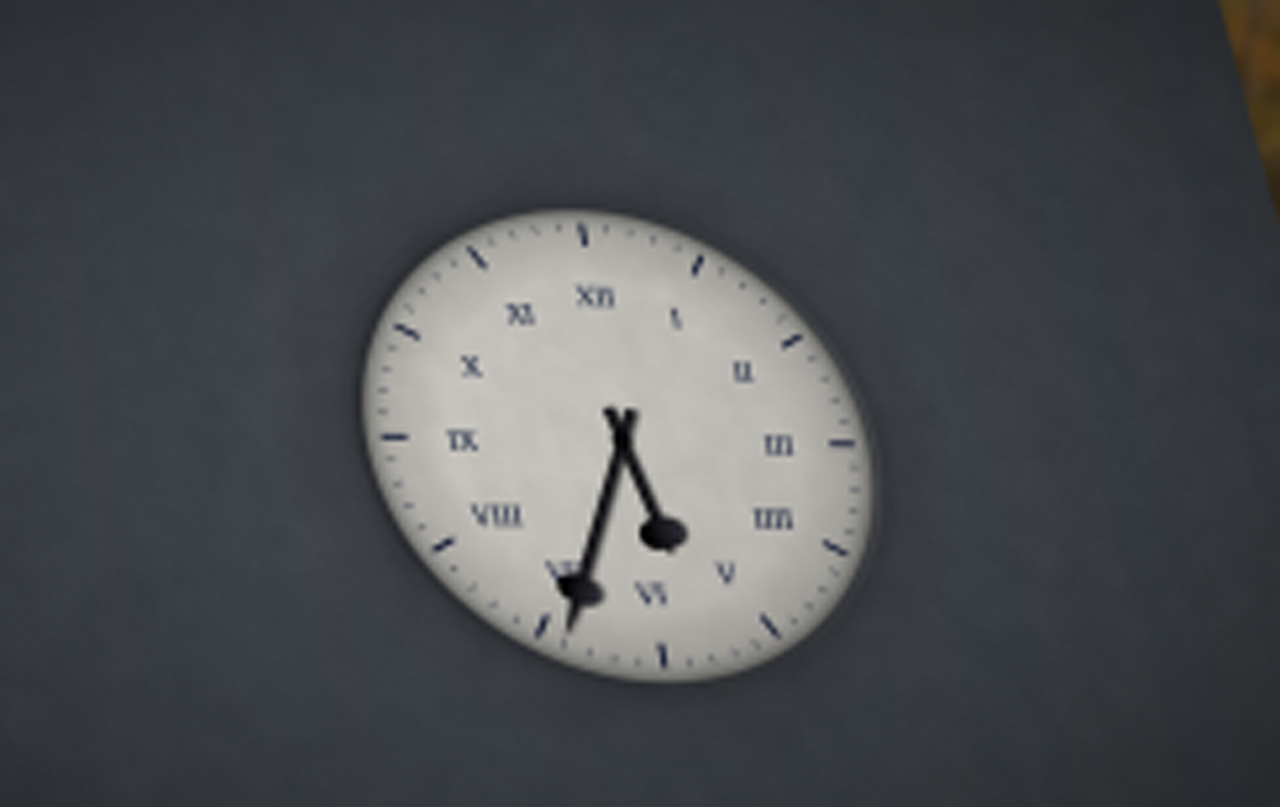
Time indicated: 5:34
